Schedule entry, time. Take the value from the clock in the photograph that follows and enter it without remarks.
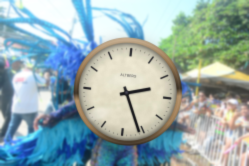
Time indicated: 2:26
